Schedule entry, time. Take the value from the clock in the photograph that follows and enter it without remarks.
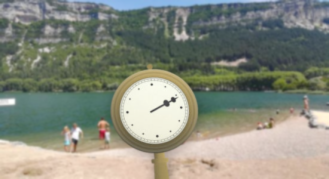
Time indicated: 2:11
